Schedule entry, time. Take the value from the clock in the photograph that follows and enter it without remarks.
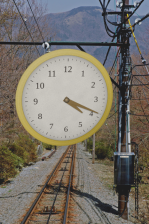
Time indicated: 4:19
